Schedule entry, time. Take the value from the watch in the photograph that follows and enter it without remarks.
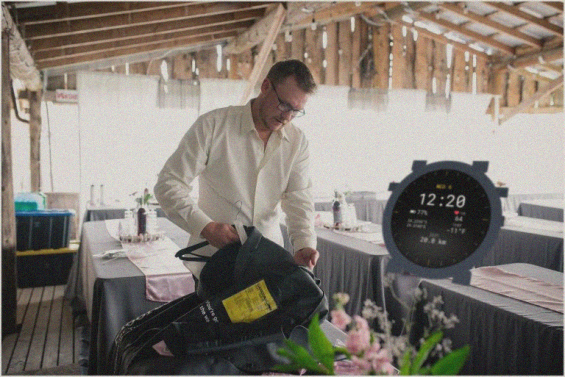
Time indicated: 12:20
